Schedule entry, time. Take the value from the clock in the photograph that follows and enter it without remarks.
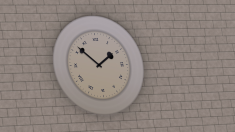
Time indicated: 1:52
